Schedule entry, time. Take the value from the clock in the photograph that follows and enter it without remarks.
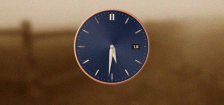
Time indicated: 5:31
